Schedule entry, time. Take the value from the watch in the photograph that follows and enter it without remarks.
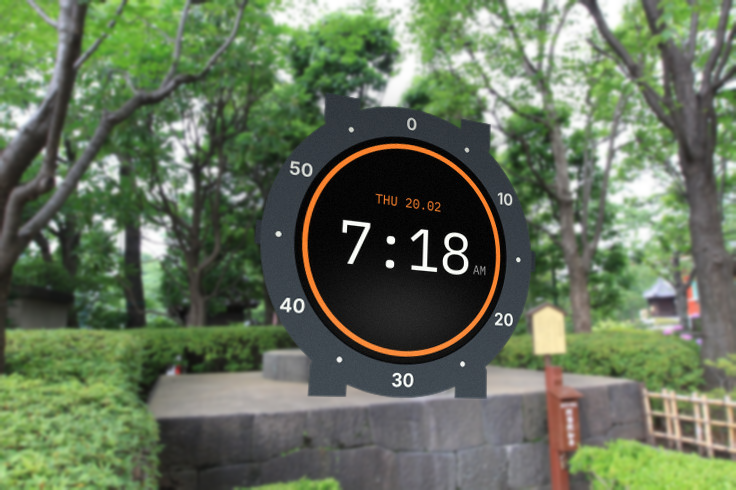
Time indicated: 7:18
